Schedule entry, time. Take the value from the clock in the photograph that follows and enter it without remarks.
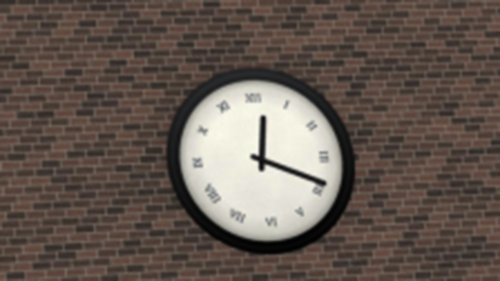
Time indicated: 12:19
